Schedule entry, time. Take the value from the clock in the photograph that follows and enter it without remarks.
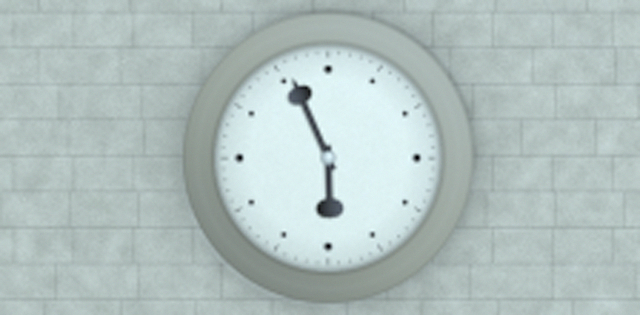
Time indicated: 5:56
